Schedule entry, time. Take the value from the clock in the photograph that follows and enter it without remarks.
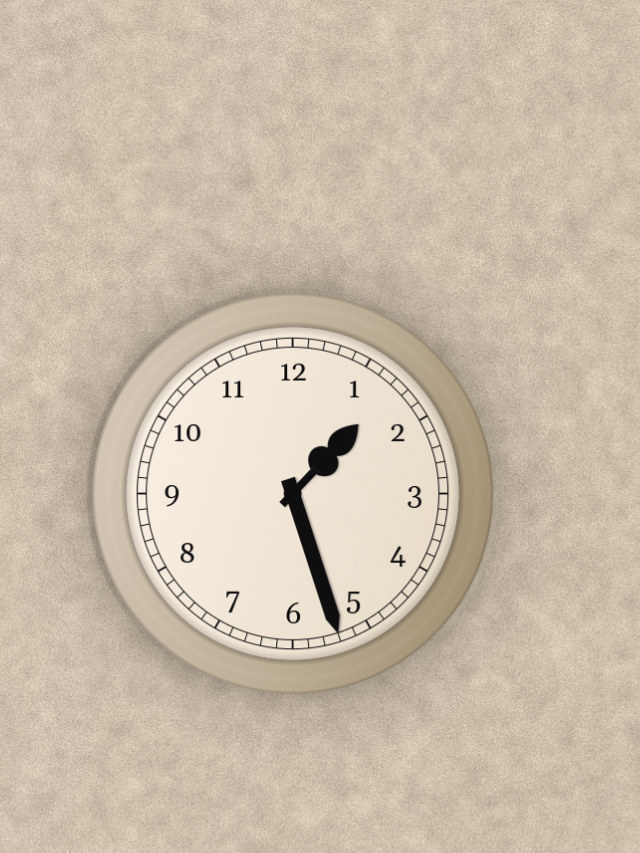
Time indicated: 1:27
